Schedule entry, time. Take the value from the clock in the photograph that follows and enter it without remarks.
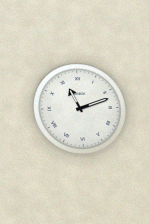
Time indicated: 11:12
